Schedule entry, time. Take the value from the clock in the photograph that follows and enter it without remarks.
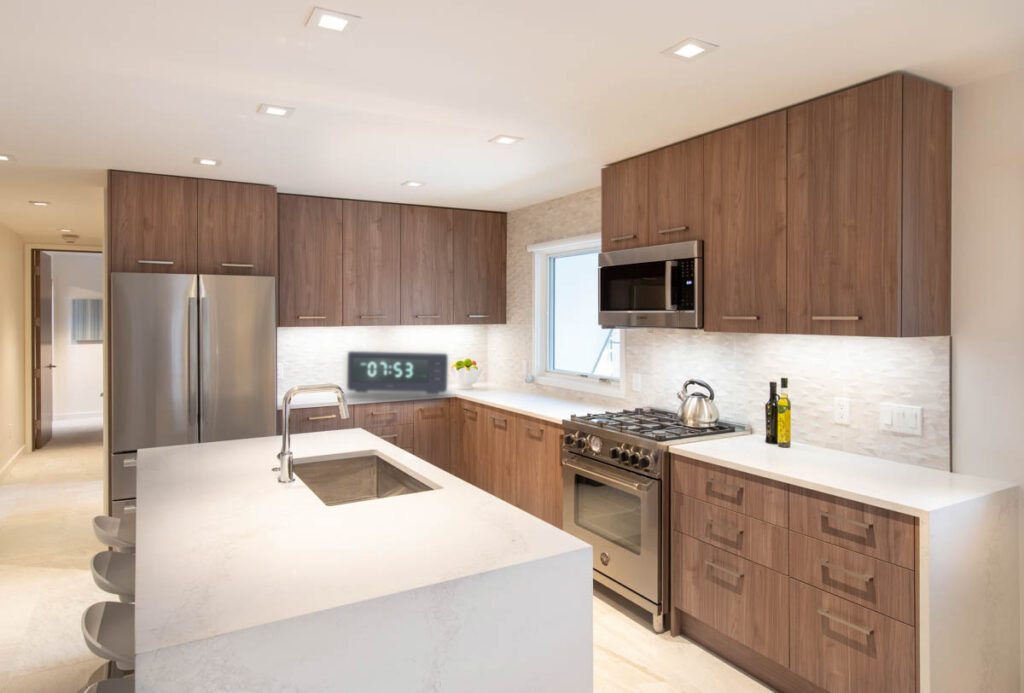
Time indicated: 7:53
